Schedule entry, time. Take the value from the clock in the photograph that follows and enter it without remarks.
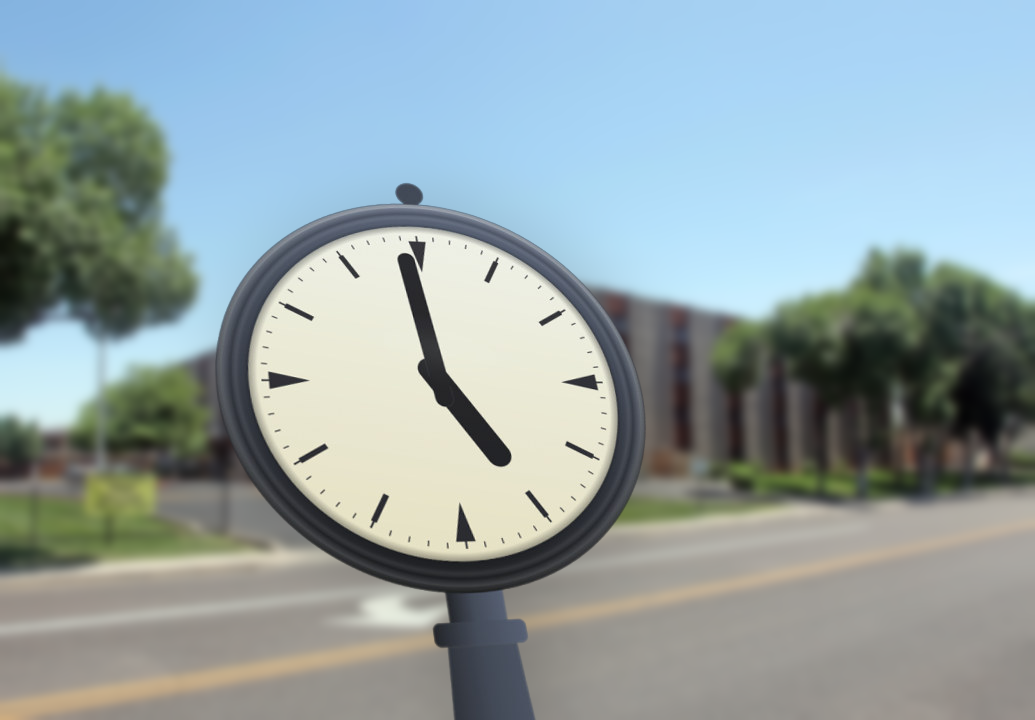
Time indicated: 4:59
